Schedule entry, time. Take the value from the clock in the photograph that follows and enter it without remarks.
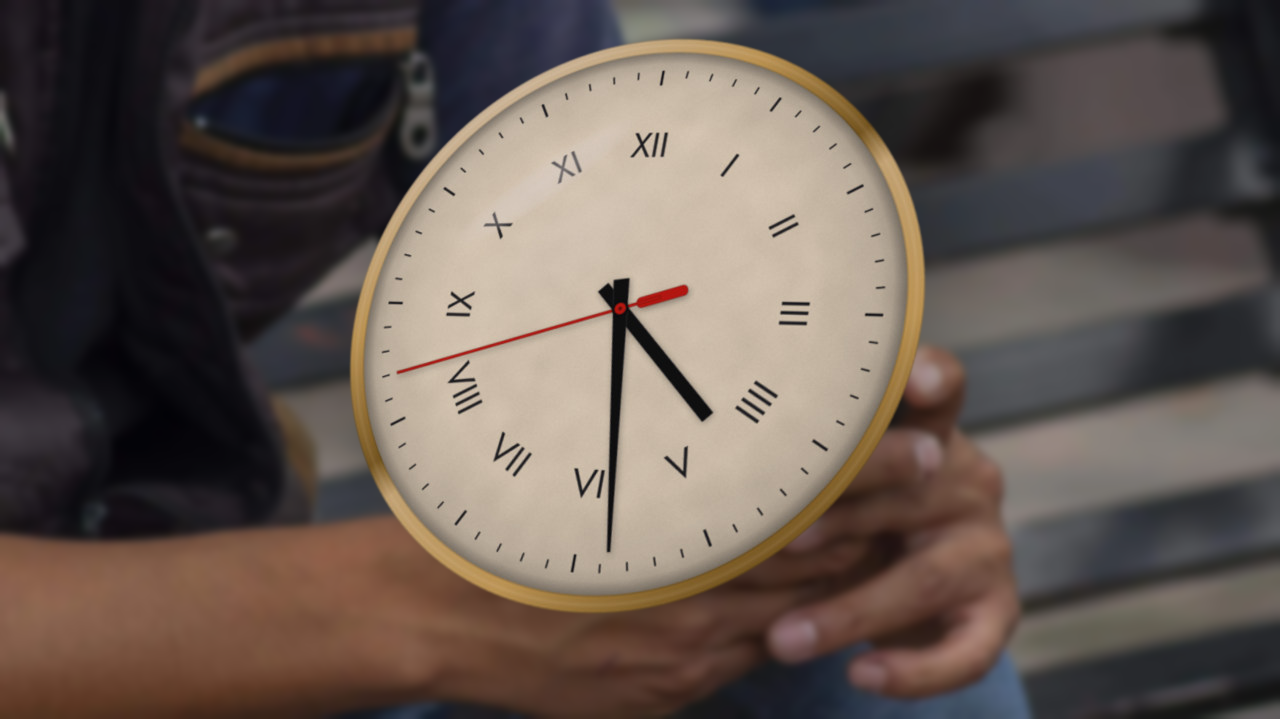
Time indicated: 4:28:42
